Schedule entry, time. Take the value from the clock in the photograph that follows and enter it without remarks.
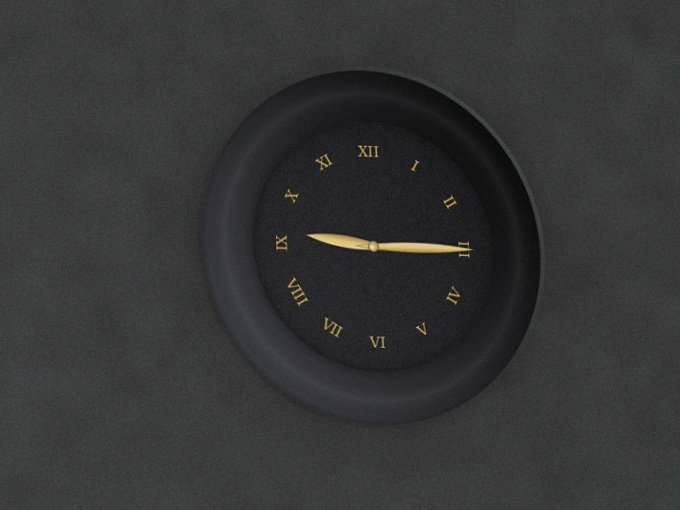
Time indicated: 9:15
